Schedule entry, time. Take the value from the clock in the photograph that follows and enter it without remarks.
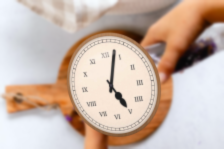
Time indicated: 5:03
